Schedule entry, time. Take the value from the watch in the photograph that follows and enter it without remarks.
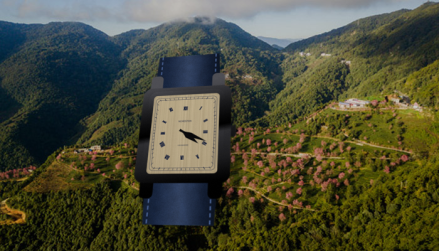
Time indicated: 4:19
